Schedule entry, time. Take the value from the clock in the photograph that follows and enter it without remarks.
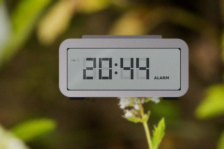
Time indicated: 20:44
